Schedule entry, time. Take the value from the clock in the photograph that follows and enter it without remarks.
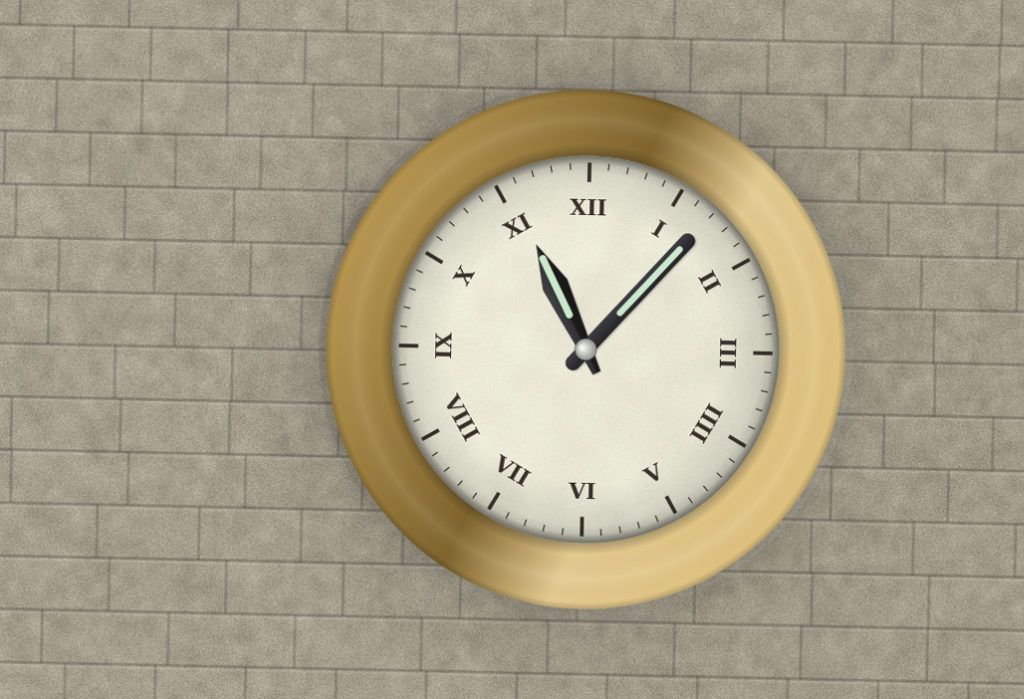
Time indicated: 11:07
